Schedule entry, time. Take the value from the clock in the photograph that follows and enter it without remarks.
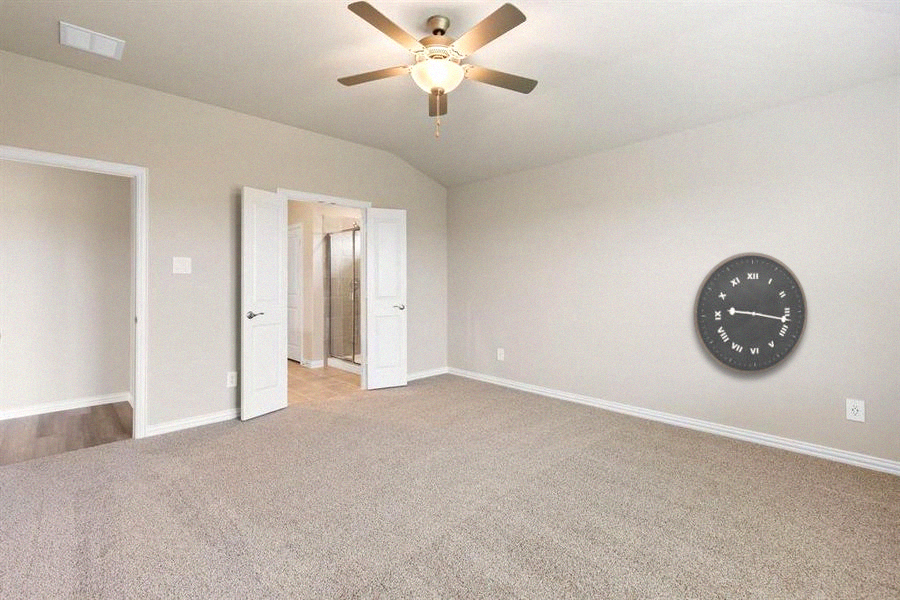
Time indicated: 9:17
